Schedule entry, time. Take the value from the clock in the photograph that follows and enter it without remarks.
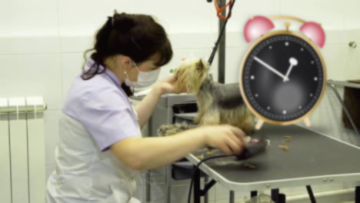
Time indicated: 12:50
